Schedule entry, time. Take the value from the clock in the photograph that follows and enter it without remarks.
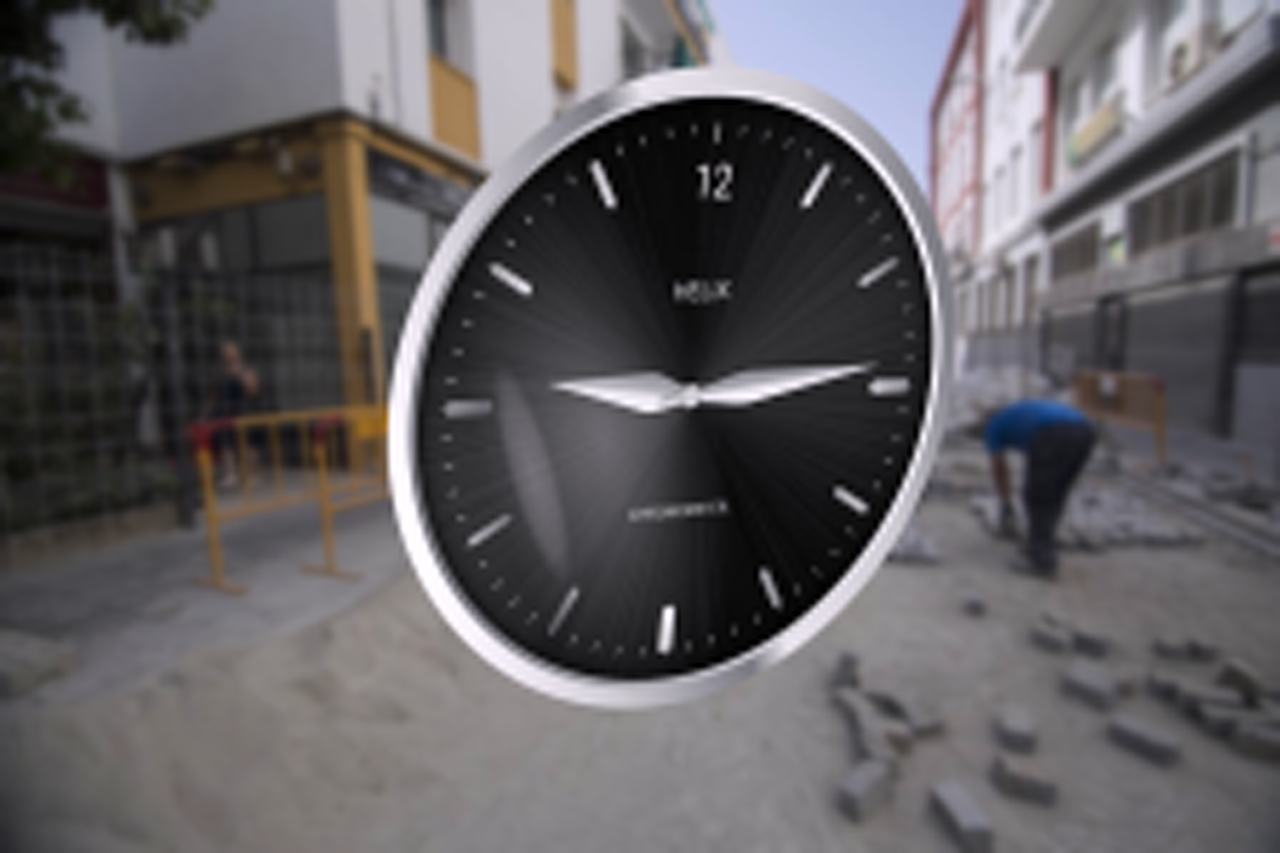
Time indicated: 9:14
